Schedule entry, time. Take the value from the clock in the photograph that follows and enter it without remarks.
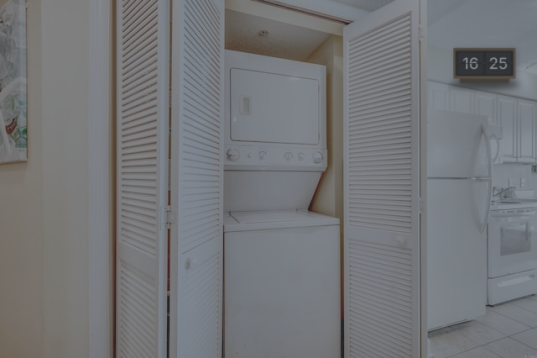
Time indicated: 16:25
